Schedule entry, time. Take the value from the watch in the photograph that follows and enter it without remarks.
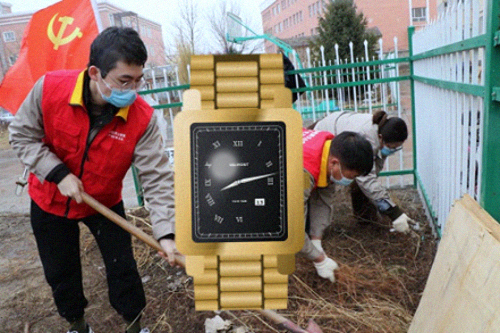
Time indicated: 8:13
